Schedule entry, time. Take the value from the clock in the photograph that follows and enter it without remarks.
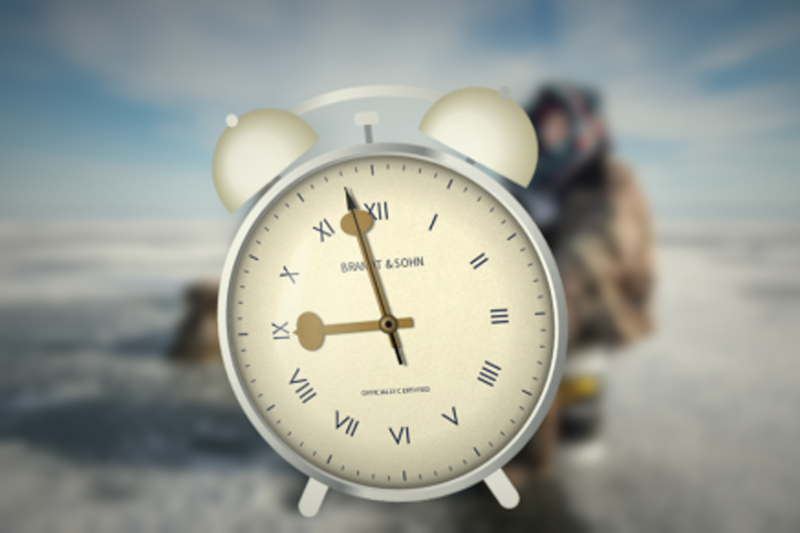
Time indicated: 8:57:58
